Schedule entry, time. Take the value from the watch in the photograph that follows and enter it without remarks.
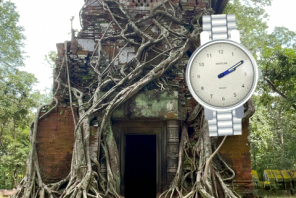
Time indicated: 2:10
